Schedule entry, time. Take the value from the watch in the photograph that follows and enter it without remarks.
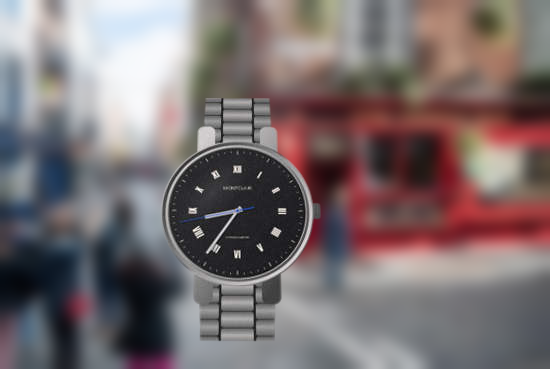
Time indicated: 8:35:43
